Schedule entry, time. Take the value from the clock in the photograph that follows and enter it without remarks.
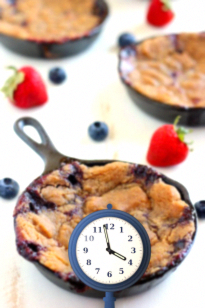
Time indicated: 3:58
